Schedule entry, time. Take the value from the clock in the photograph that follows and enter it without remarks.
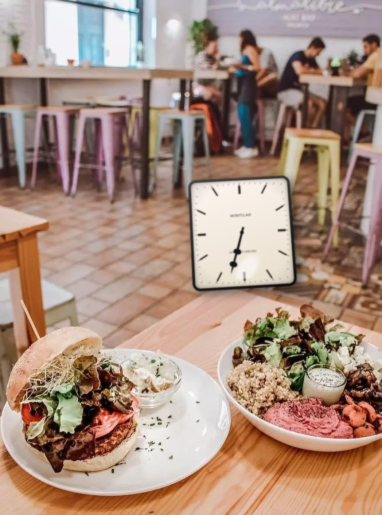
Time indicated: 6:33
